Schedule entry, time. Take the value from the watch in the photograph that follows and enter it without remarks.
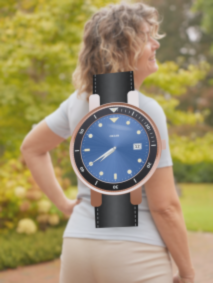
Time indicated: 7:40
